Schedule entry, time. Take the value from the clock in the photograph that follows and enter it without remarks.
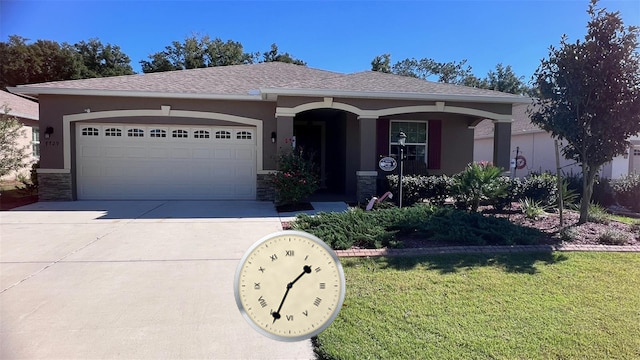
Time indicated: 1:34
